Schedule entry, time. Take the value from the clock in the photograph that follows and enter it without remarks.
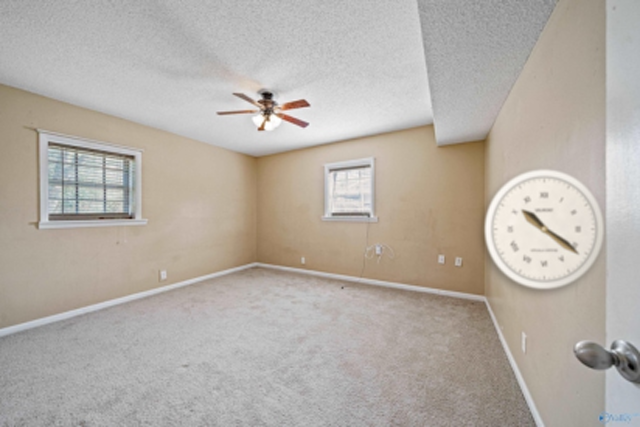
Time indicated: 10:21
